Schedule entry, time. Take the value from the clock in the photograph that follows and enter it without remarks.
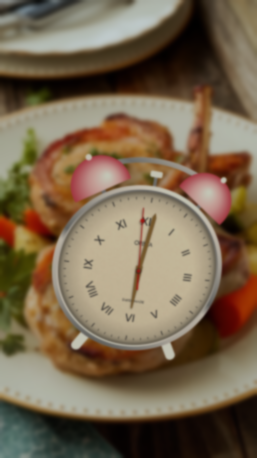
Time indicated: 6:00:59
